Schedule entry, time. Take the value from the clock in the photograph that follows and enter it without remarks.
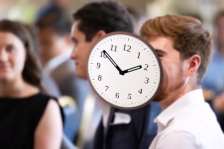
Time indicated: 1:51
